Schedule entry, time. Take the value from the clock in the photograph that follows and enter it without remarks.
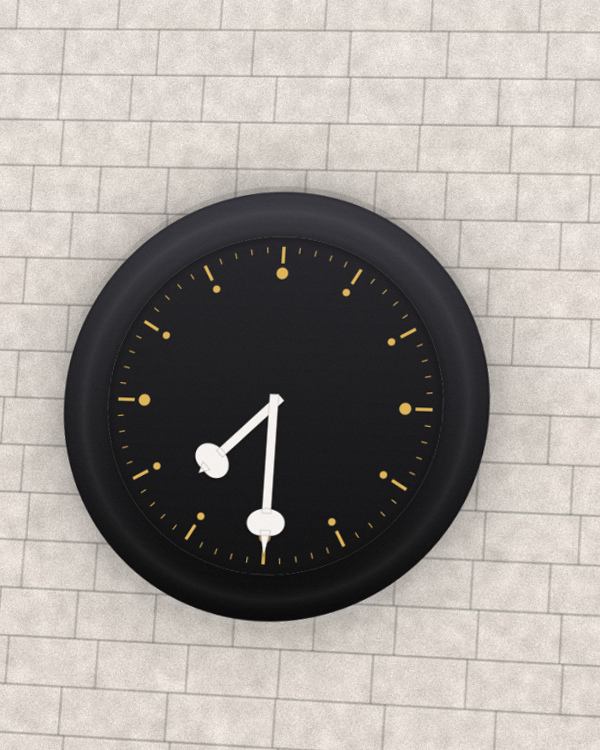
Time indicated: 7:30
